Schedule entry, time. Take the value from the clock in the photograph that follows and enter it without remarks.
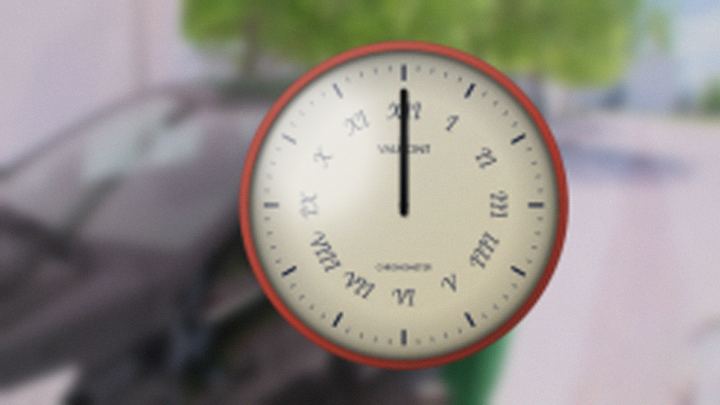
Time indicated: 12:00
